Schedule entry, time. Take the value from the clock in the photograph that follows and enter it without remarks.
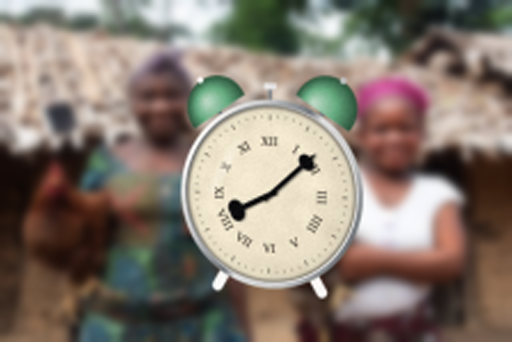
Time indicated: 8:08
